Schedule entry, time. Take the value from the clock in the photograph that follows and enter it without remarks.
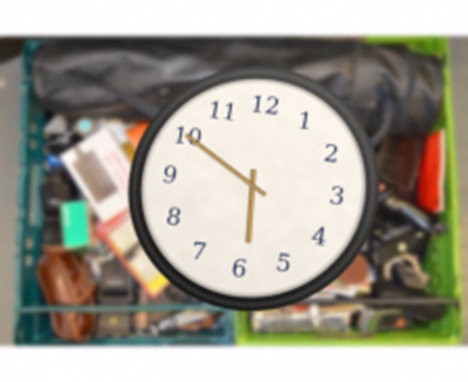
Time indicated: 5:50
